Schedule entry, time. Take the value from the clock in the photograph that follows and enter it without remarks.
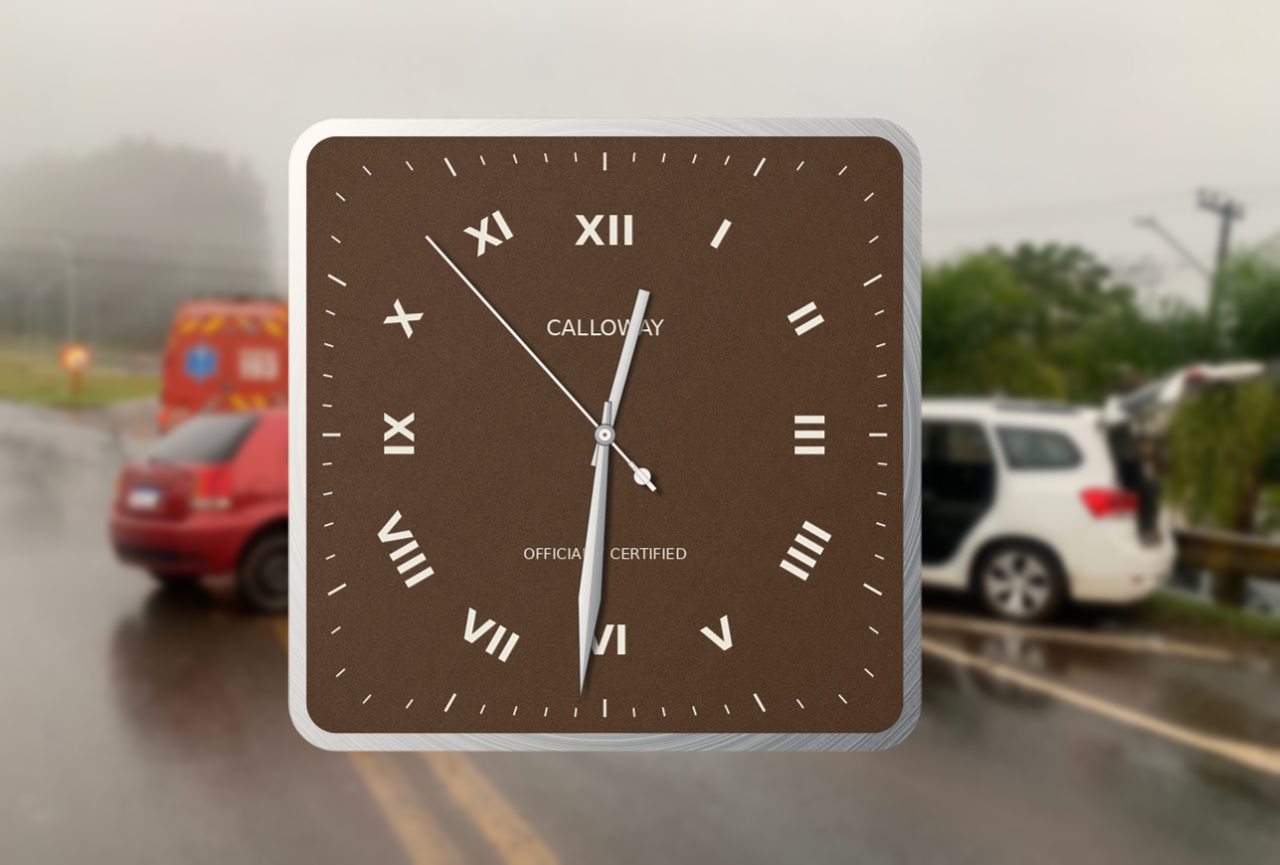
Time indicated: 12:30:53
